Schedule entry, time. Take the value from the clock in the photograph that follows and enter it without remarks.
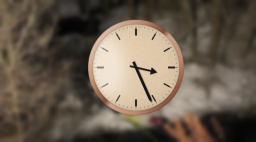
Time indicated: 3:26
